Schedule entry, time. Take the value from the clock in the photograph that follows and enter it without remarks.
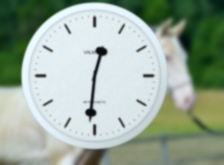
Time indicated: 12:31
